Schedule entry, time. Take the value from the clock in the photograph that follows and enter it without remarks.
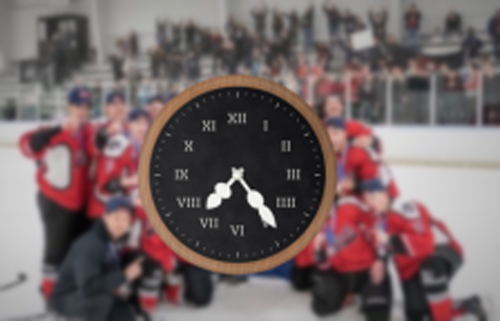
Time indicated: 7:24
